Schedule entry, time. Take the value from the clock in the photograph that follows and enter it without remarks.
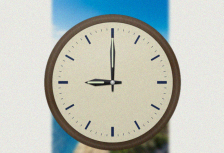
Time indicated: 9:00
